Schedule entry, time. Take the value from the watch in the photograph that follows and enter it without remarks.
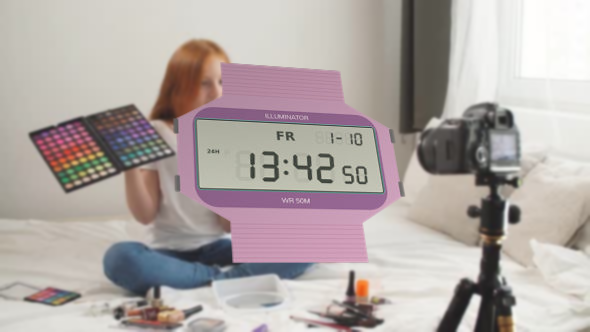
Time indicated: 13:42:50
